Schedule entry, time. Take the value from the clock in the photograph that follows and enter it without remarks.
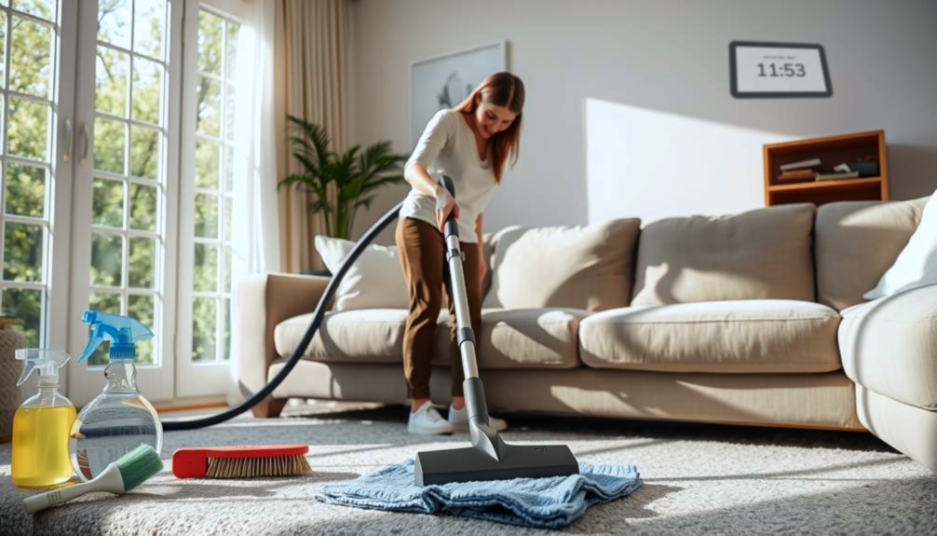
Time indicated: 11:53
